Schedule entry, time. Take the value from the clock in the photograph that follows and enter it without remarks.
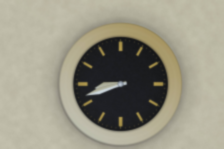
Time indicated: 8:42
